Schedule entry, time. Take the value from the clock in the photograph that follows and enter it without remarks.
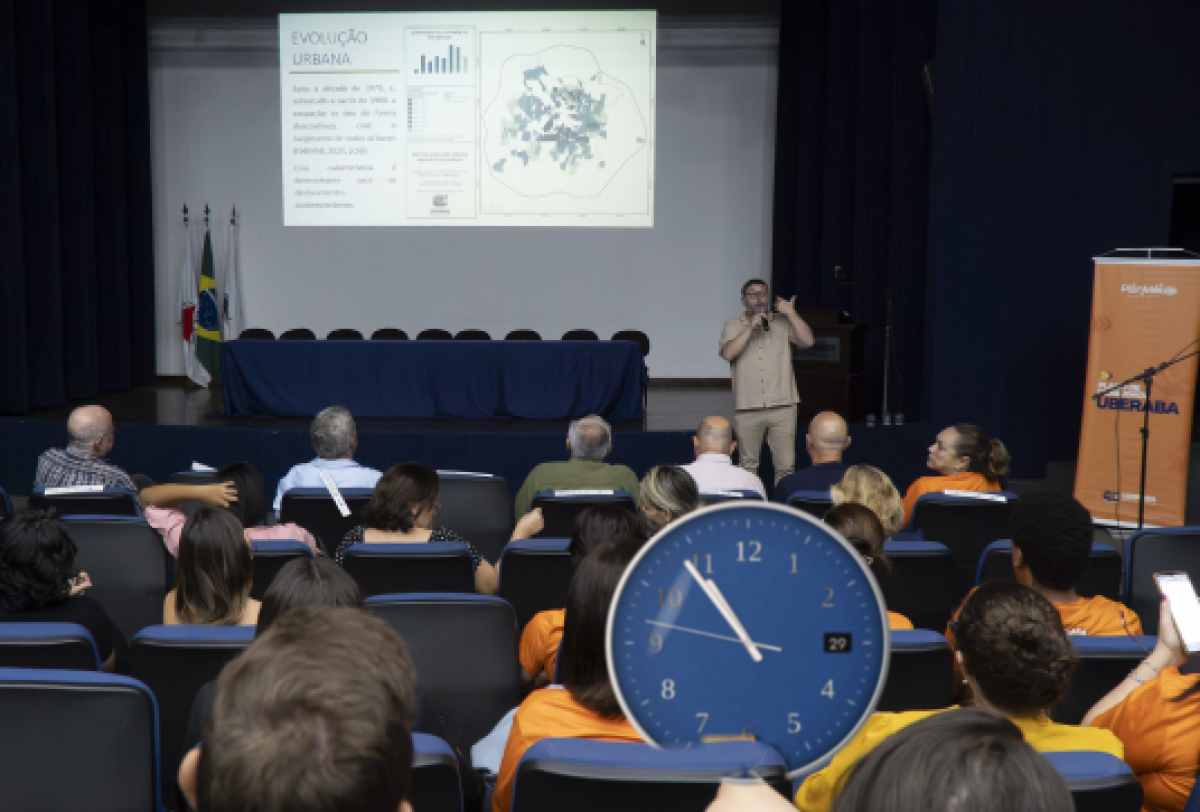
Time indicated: 10:53:47
